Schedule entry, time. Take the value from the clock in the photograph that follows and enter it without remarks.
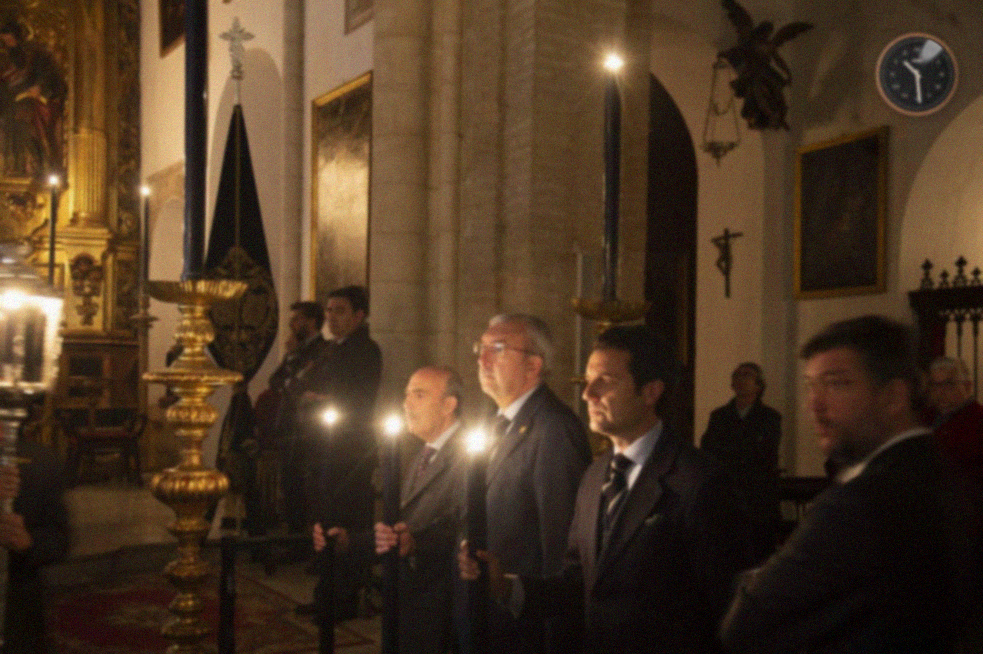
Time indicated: 10:29
